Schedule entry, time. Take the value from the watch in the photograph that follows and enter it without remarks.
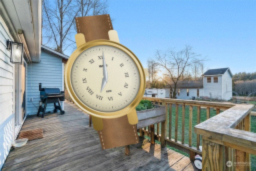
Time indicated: 7:01
